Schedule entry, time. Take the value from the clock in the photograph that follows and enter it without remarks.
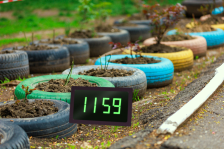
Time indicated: 11:59
